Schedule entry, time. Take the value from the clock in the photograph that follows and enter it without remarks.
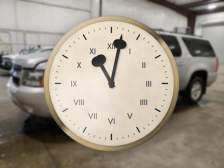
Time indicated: 11:02
